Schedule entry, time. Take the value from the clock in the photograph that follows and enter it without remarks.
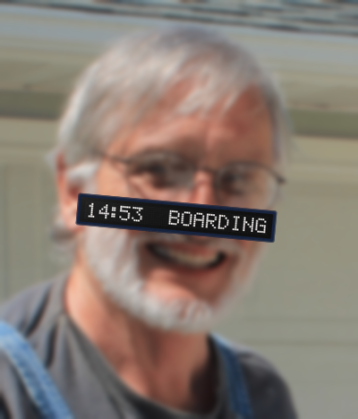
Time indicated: 14:53
